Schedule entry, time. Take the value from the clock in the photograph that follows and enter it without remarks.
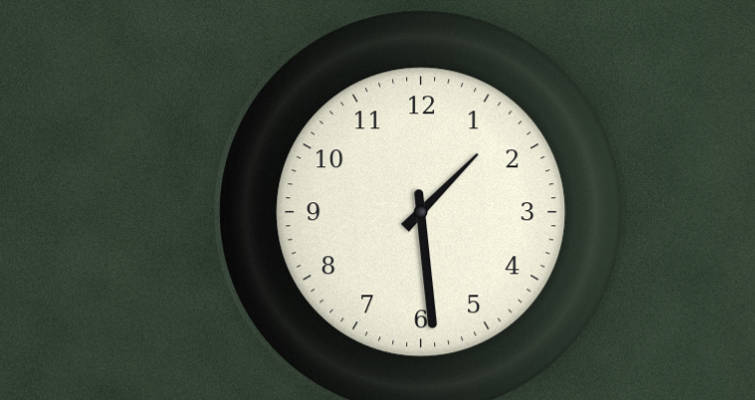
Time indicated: 1:29
